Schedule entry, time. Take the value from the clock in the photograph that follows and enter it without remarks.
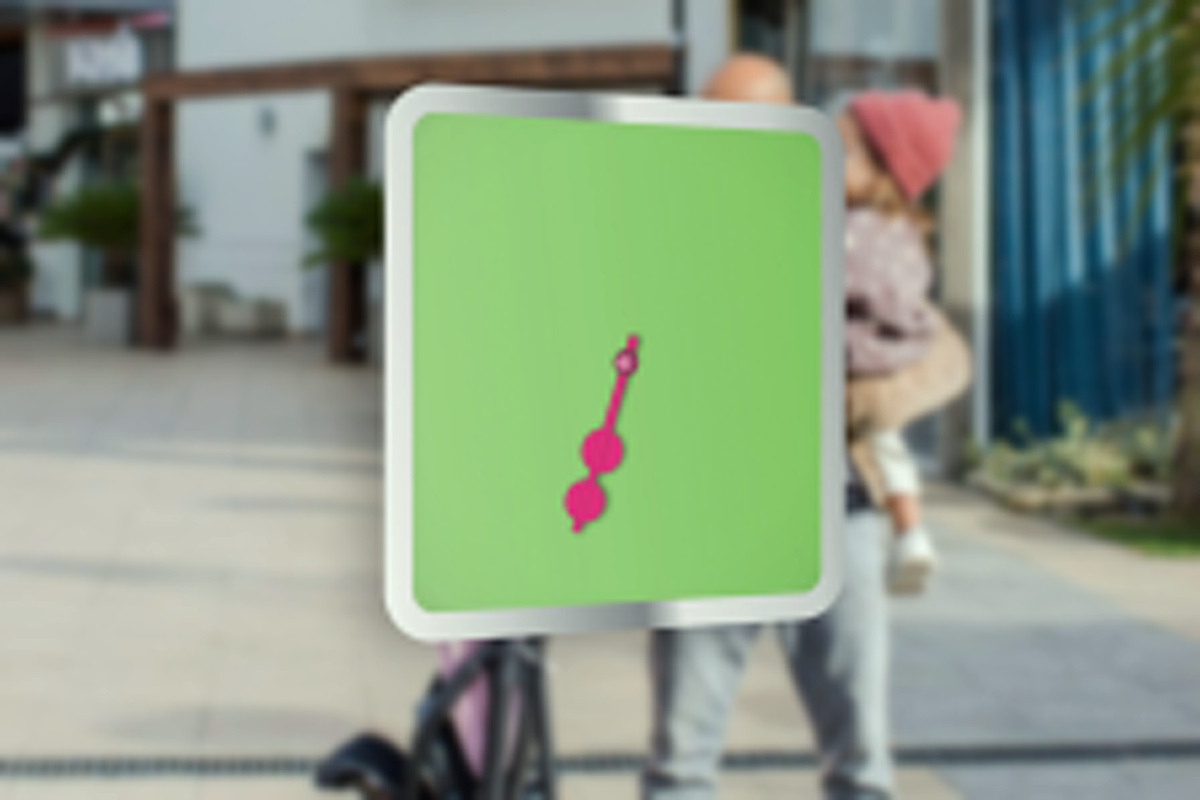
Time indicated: 6:33
